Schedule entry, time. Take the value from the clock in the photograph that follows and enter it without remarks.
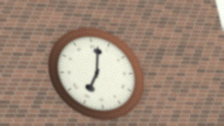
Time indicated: 7:02
